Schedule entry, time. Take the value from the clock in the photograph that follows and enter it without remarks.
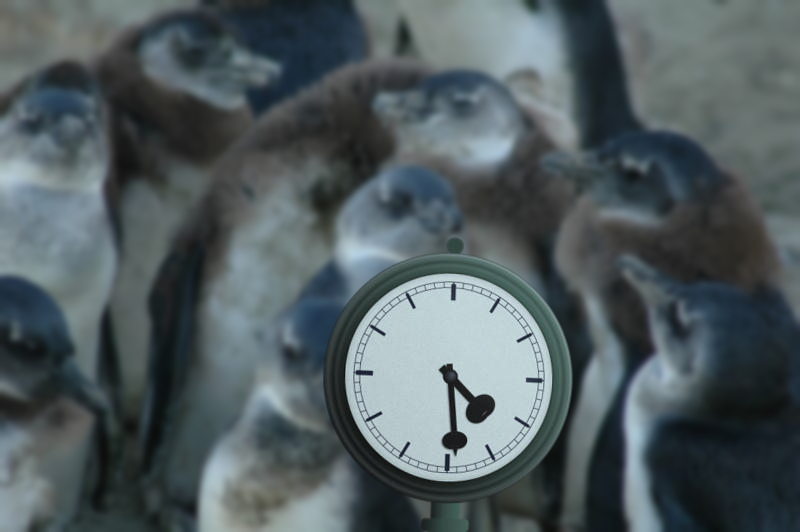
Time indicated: 4:29
